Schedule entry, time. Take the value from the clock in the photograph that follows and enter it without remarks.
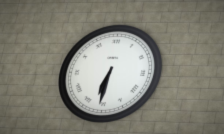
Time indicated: 6:31
